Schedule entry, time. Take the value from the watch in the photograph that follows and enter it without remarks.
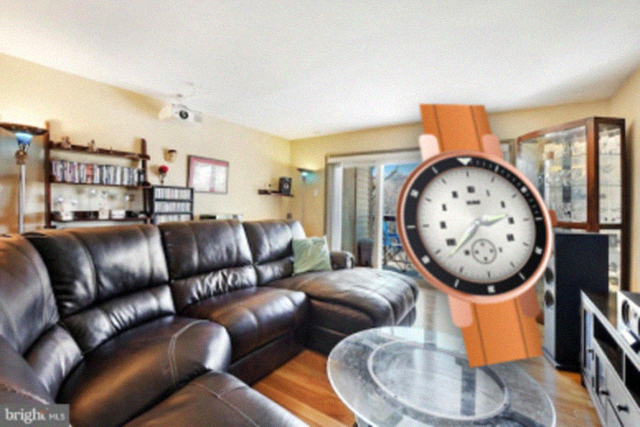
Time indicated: 2:38
